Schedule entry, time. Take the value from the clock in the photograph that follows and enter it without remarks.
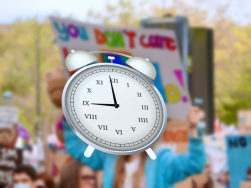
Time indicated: 8:59
